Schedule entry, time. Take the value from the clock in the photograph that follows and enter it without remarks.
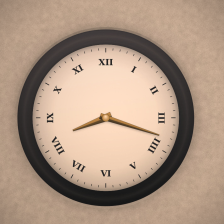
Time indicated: 8:18
